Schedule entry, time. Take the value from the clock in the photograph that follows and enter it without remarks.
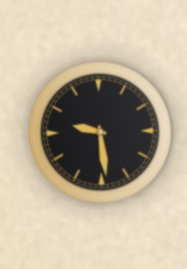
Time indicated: 9:29
